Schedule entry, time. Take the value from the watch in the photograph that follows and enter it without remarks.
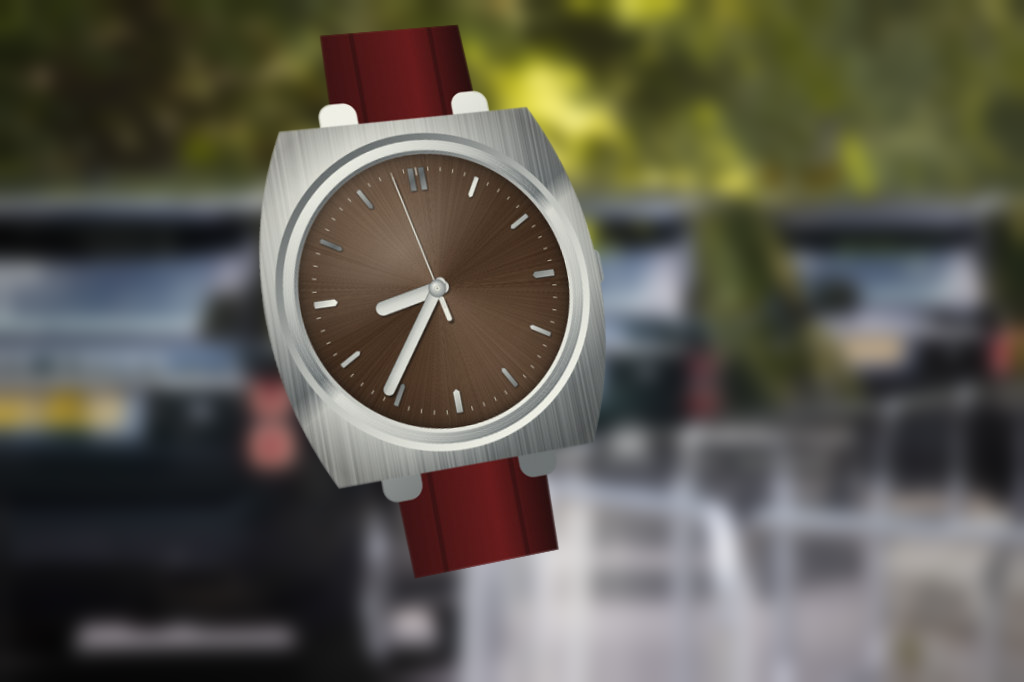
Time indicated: 8:35:58
